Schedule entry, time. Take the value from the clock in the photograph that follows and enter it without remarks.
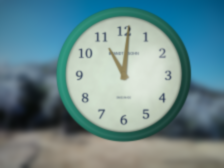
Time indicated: 11:01
